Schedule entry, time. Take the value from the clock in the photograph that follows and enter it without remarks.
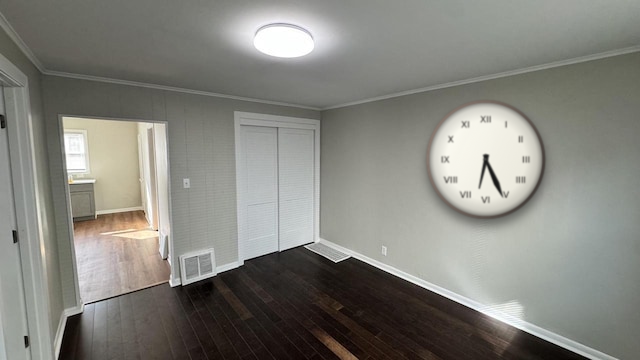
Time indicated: 6:26
